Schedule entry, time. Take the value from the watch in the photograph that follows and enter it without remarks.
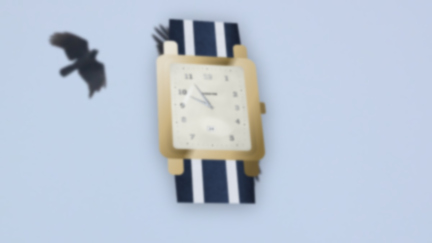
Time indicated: 9:55
